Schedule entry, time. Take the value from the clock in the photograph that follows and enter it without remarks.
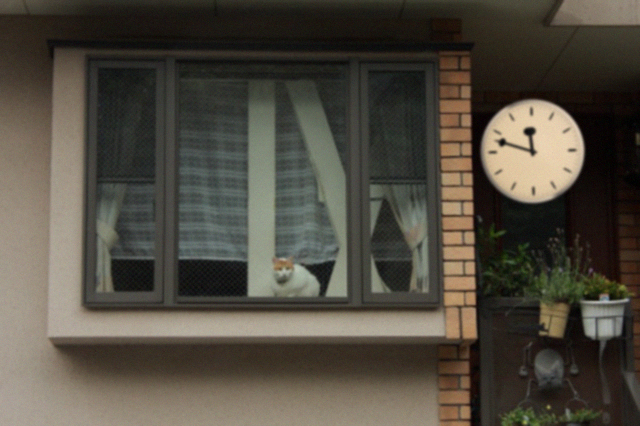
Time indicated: 11:48
